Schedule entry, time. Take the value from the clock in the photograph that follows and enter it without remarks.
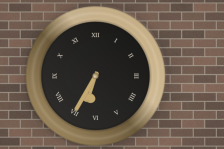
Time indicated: 6:35
